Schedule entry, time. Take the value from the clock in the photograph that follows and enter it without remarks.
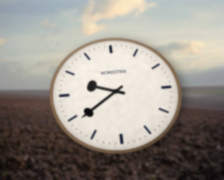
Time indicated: 9:39
